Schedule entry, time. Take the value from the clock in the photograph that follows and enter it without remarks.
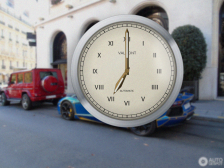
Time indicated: 7:00
